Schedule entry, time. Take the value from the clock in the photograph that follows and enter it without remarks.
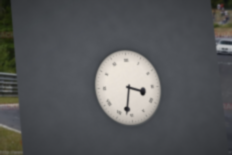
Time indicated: 3:32
